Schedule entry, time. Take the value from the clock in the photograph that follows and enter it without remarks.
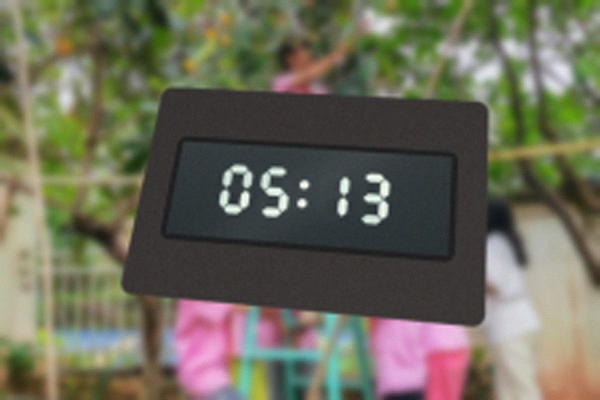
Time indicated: 5:13
